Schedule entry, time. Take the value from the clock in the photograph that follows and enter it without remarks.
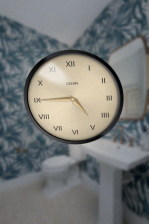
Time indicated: 4:45
